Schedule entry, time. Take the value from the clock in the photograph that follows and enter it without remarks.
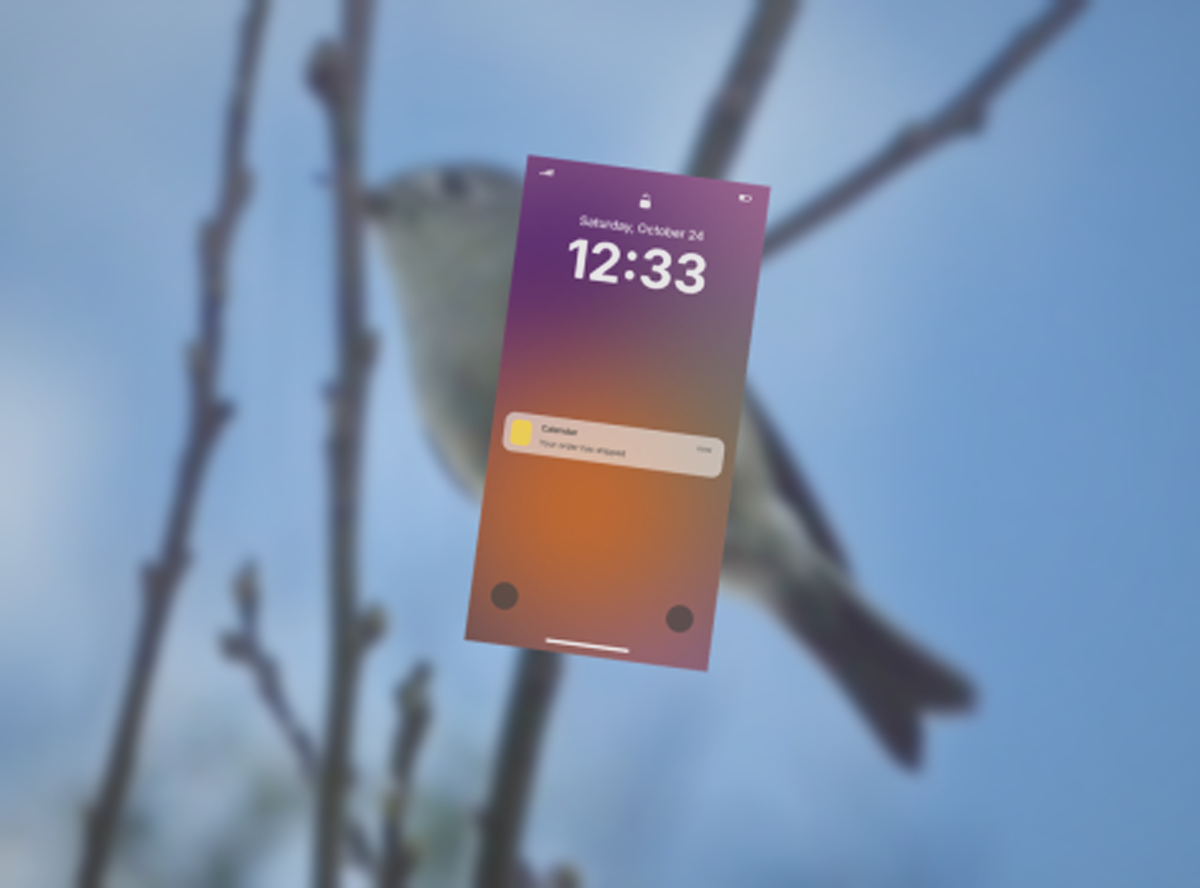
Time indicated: 12:33
